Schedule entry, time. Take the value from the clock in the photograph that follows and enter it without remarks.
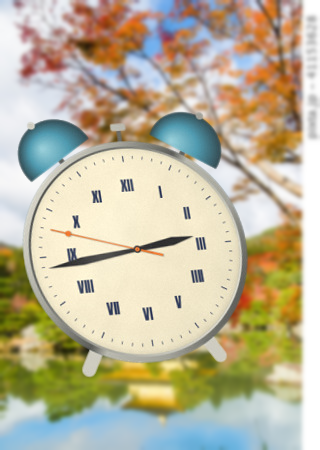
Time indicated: 2:43:48
